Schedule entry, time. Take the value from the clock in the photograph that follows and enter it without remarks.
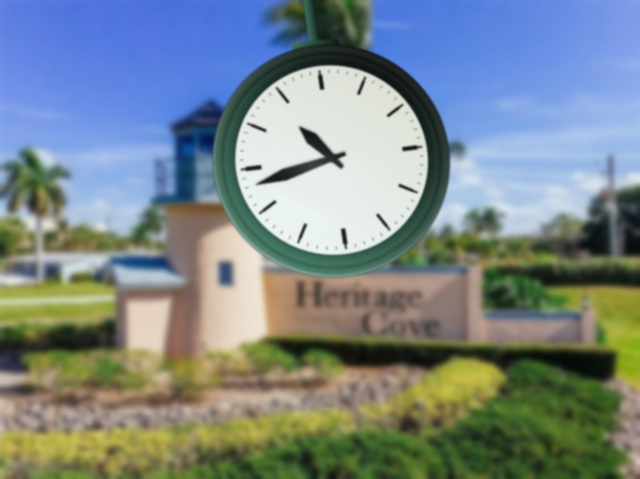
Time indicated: 10:43
